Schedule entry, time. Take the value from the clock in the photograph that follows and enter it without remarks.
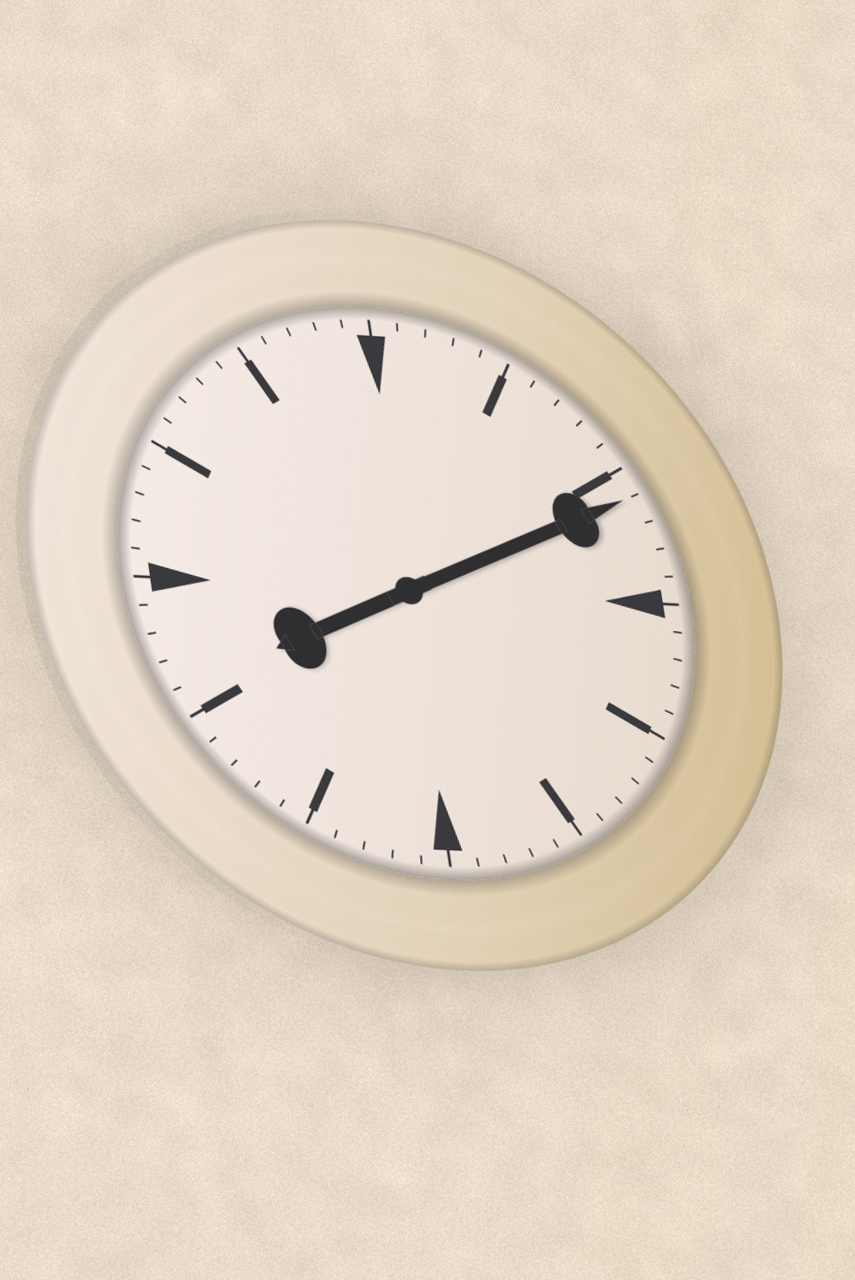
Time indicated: 8:11
